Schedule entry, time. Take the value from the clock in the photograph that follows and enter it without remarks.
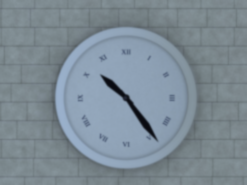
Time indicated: 10:24
